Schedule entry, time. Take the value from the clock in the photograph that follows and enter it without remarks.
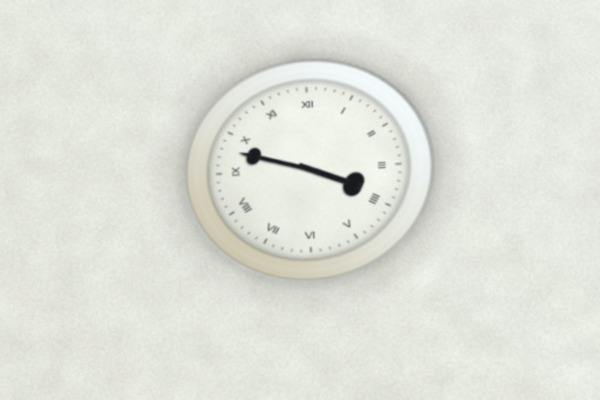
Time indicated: 3:48
